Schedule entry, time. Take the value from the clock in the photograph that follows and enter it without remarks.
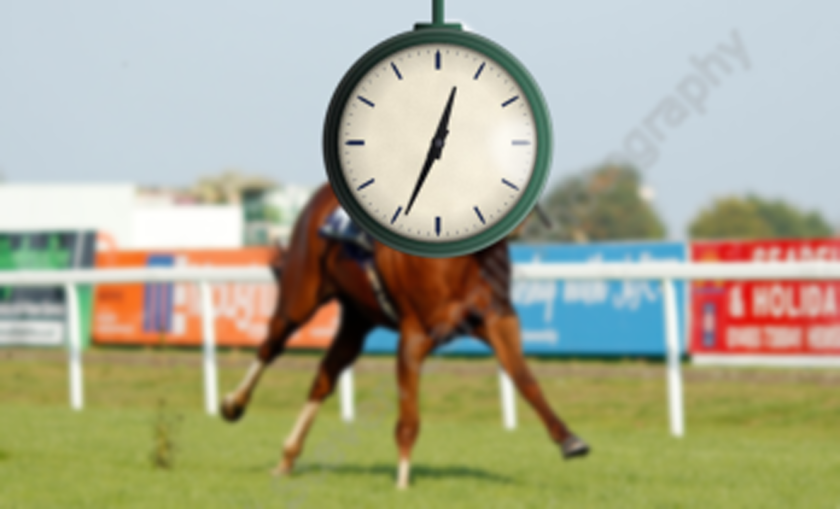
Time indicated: 12:34
